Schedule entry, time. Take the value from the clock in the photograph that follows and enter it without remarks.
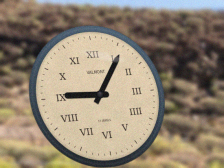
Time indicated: 9:06
